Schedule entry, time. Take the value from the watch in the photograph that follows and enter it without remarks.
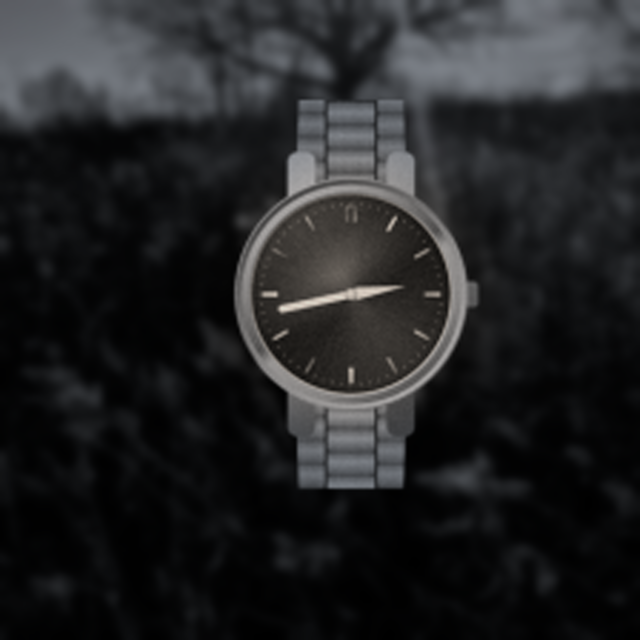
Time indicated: 2:43
